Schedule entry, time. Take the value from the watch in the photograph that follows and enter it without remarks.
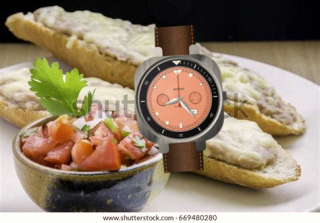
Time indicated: 8:24
